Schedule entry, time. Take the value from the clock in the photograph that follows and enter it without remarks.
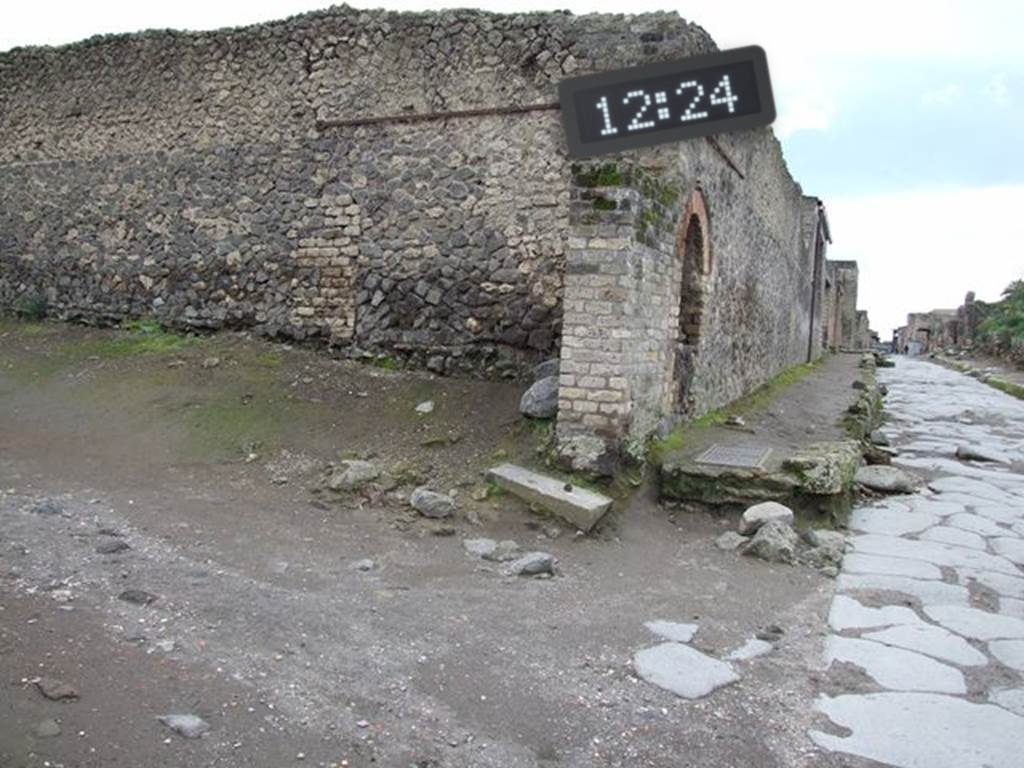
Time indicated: 12:24
